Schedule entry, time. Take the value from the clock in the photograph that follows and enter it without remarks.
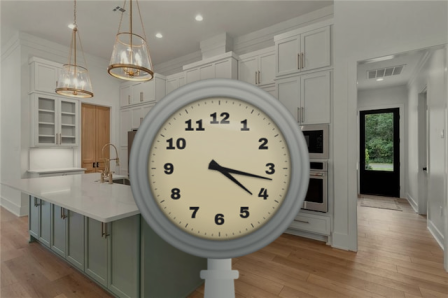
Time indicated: 4:17
